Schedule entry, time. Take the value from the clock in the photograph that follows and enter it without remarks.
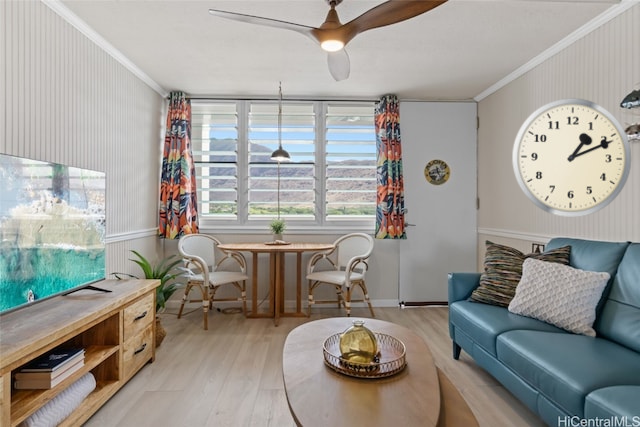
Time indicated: 1:11
